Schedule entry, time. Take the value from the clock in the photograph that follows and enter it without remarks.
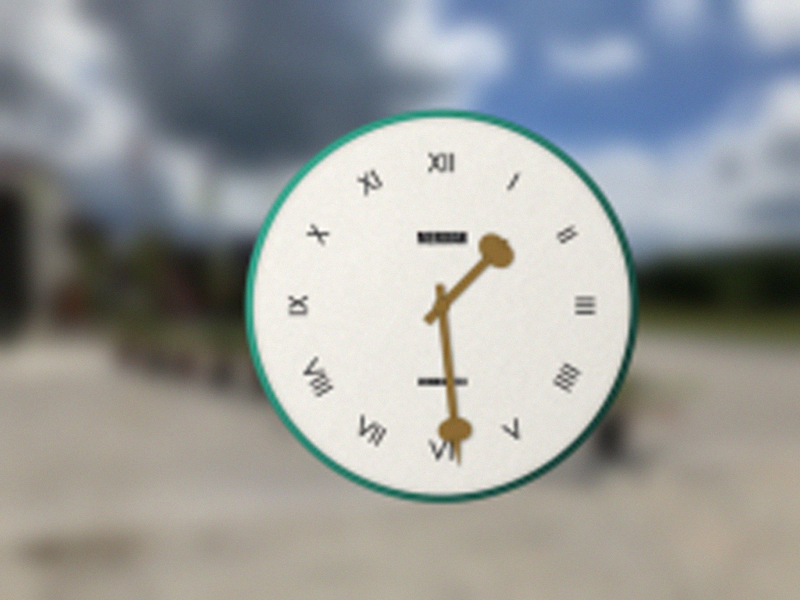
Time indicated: 1:29
